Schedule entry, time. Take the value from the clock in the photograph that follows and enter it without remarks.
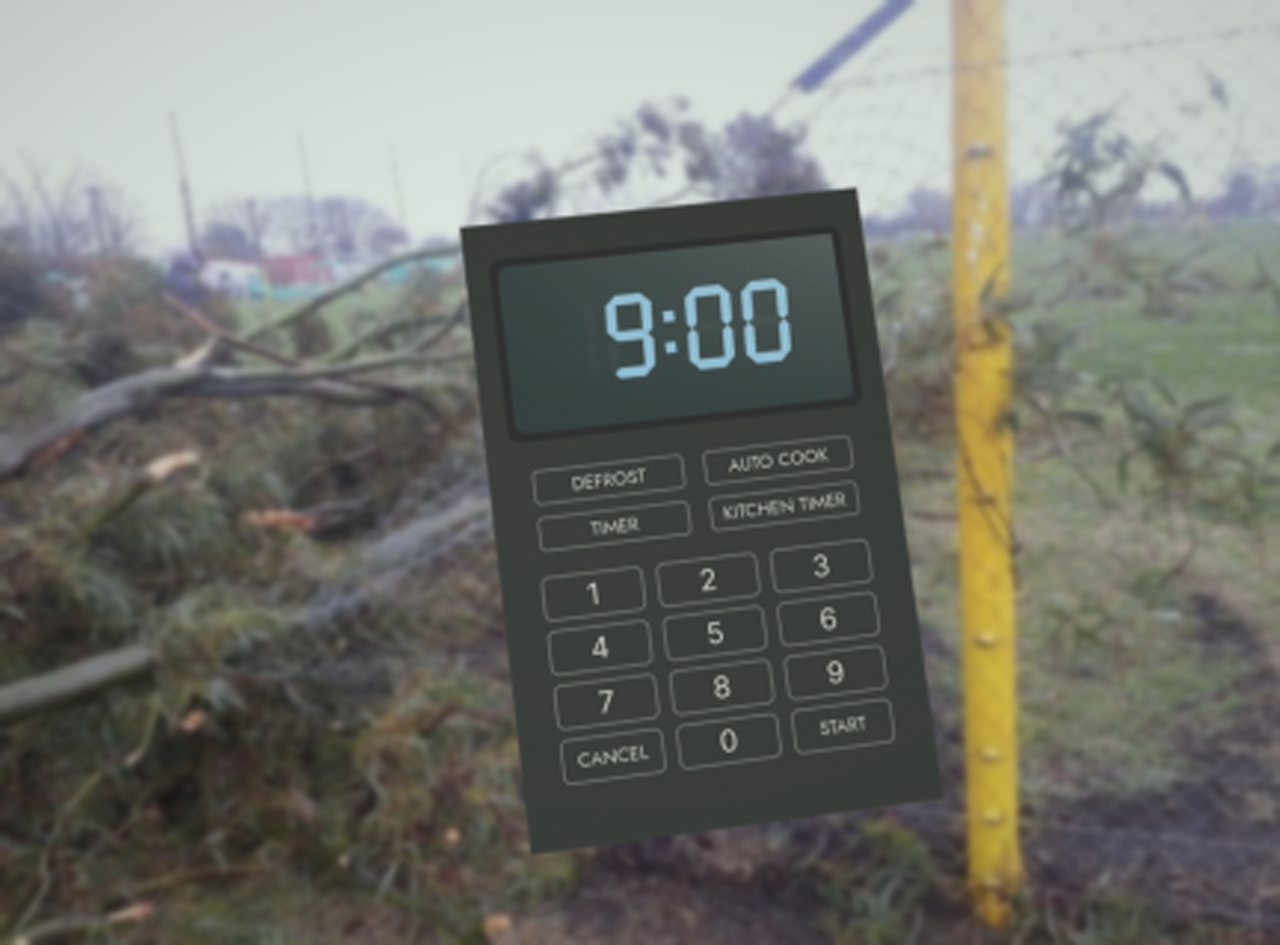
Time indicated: 9:00
